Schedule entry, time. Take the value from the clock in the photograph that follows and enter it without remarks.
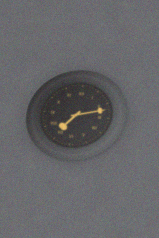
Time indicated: 7:12
